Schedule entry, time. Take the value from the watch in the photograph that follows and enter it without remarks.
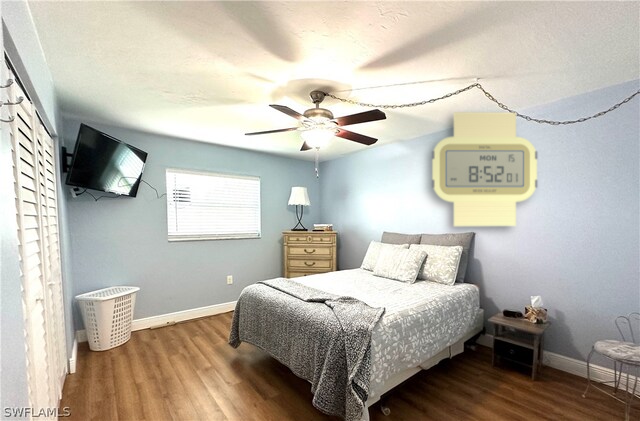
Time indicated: 8:52
